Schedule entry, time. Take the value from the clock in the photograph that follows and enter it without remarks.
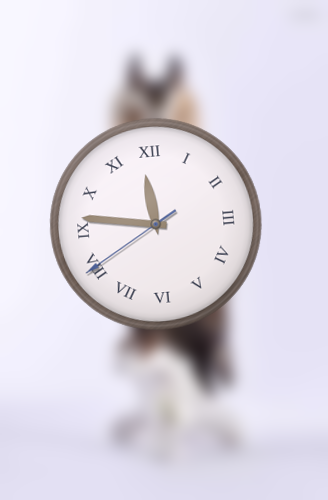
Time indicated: 11:46:40
